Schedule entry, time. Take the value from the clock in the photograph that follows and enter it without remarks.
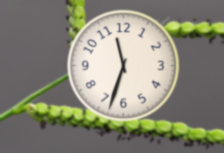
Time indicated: 11:33
